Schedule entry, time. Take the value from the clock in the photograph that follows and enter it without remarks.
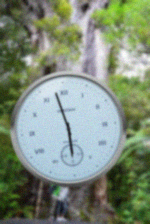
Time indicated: 5:58
